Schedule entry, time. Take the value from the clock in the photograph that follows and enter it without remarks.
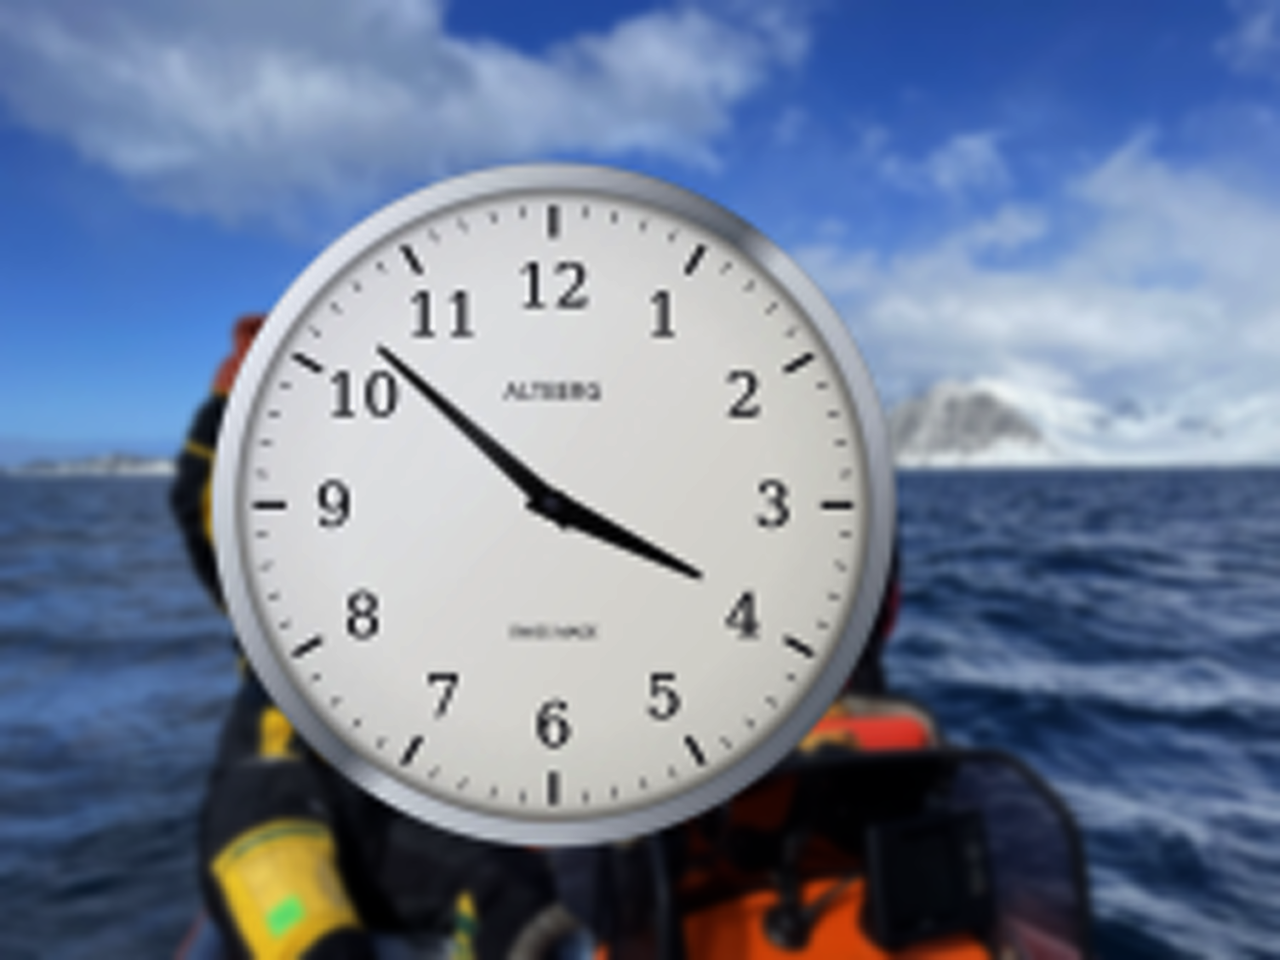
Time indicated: 3:52
